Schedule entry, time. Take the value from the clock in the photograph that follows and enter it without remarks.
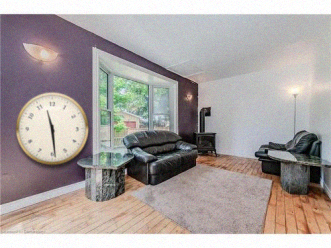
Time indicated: 11:29
